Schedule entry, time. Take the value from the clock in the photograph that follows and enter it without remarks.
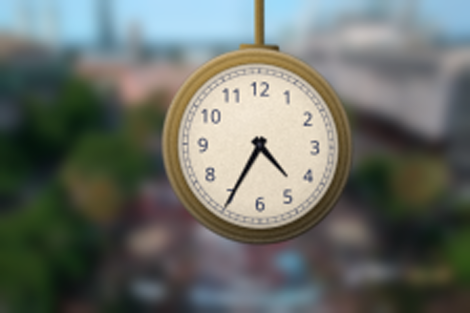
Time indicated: 4:35
